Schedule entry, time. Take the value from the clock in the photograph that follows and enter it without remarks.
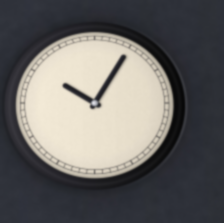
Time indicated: 10:05
